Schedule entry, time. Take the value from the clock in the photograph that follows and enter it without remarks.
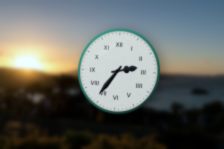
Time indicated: 2:36
